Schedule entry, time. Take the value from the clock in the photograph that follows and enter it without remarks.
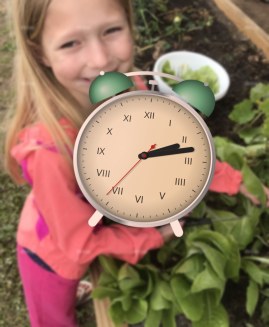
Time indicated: 2:12:36
